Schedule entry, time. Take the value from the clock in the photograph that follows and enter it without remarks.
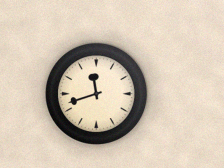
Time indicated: 11:42
